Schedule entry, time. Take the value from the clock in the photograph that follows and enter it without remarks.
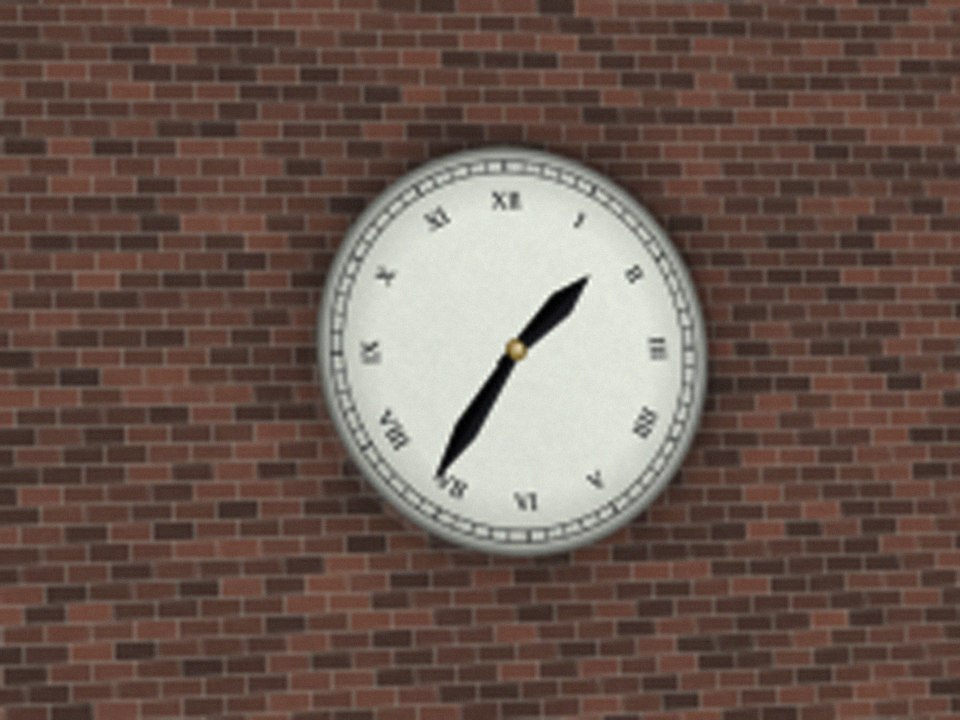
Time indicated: 1:36
